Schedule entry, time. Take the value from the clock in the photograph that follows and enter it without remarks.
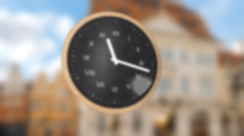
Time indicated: 11:17
